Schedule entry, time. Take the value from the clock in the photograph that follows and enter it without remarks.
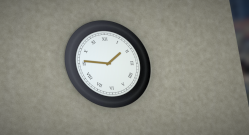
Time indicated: 1:46
